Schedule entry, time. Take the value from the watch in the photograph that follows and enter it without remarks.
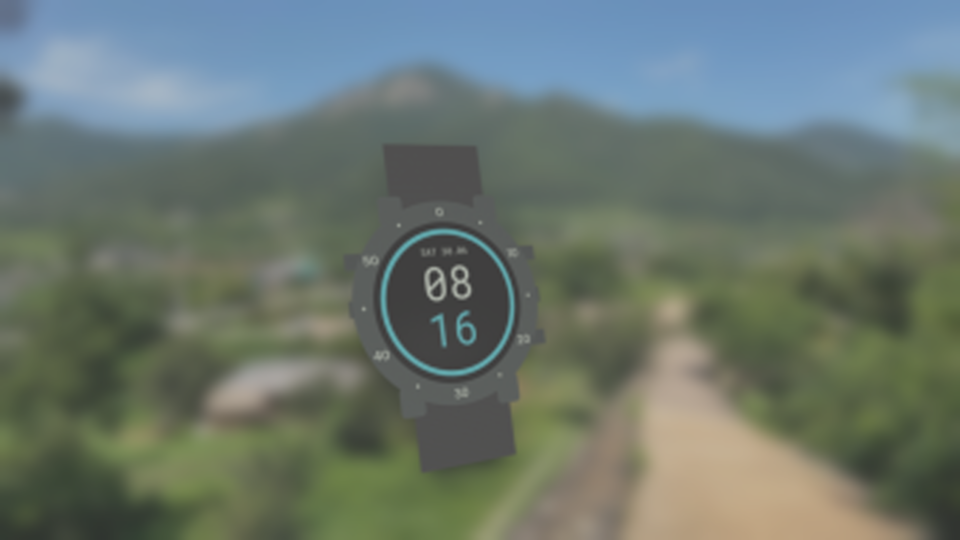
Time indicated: 8:16
